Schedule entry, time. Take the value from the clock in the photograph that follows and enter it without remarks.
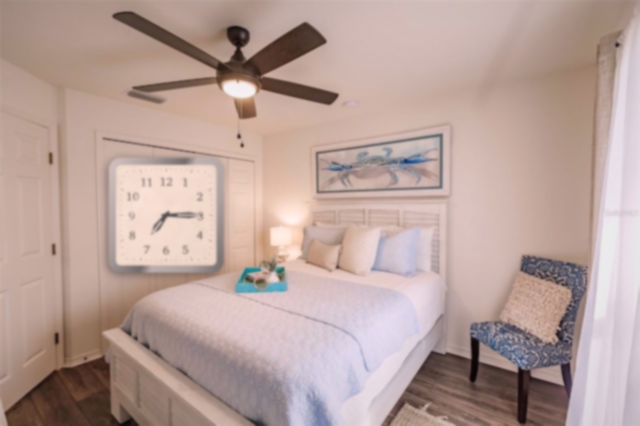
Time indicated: 7:15
